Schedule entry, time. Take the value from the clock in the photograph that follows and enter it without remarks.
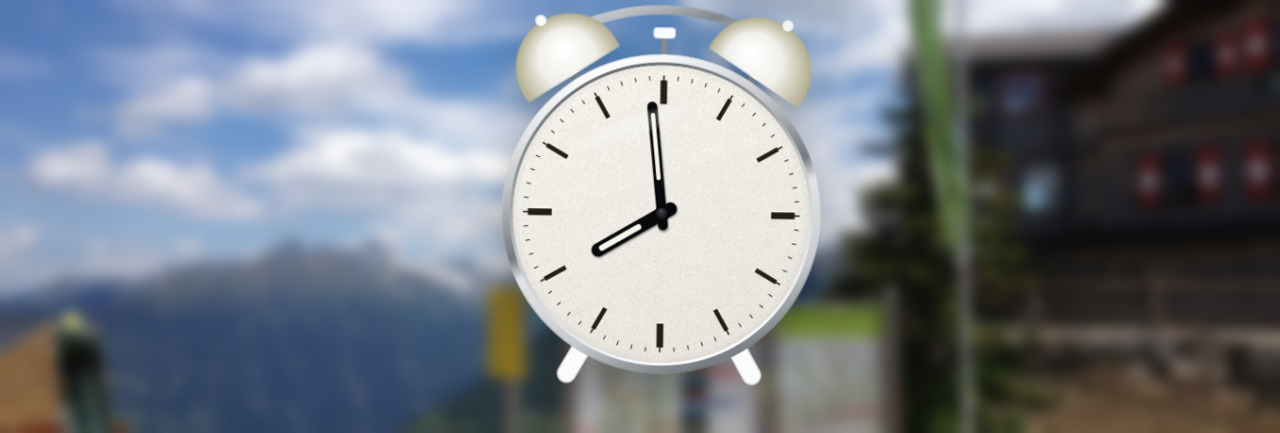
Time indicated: 7:59
